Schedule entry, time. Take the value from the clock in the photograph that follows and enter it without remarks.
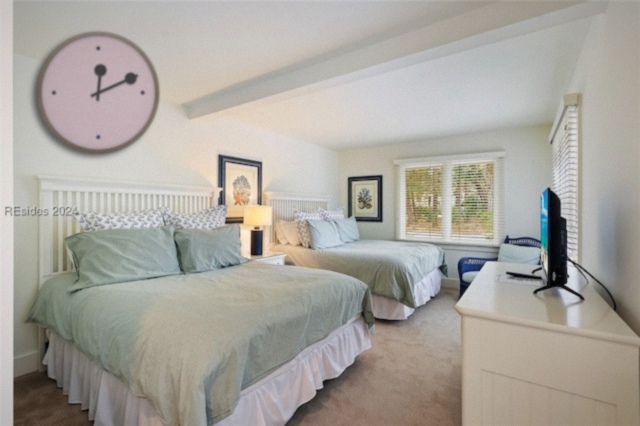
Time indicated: 12:11
